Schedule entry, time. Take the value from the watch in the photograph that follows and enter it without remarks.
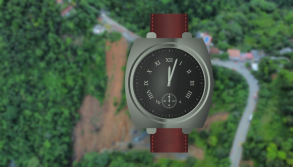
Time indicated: 12:03
